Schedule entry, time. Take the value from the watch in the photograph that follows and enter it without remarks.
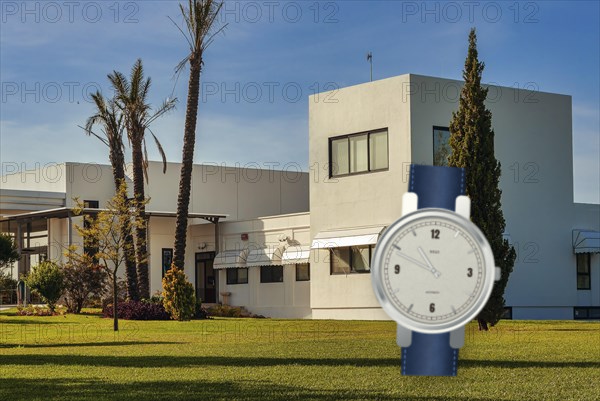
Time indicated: 10:49
